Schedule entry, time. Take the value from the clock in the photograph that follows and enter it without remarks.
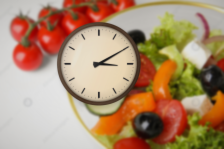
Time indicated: 3:10
